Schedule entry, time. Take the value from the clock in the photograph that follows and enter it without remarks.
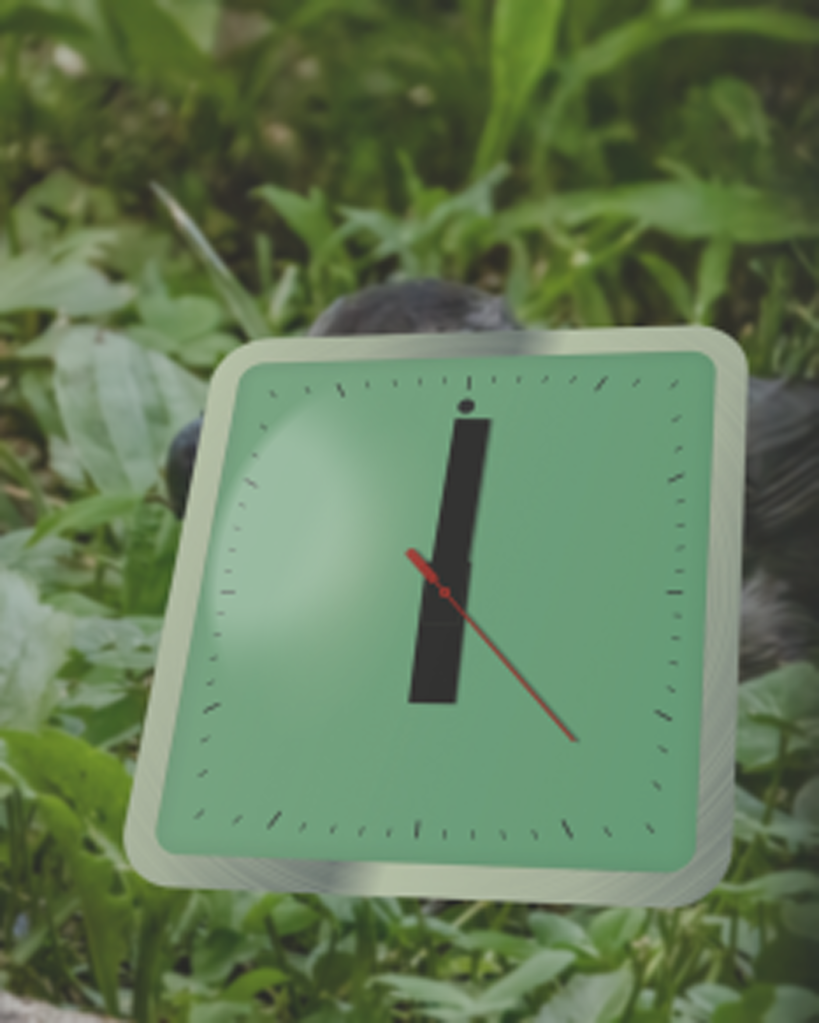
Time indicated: 6:00:23
